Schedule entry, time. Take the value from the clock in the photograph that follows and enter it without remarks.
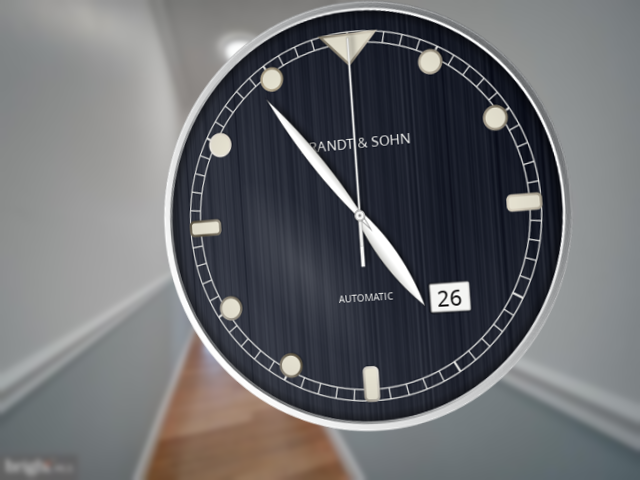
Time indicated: 4:54:00
